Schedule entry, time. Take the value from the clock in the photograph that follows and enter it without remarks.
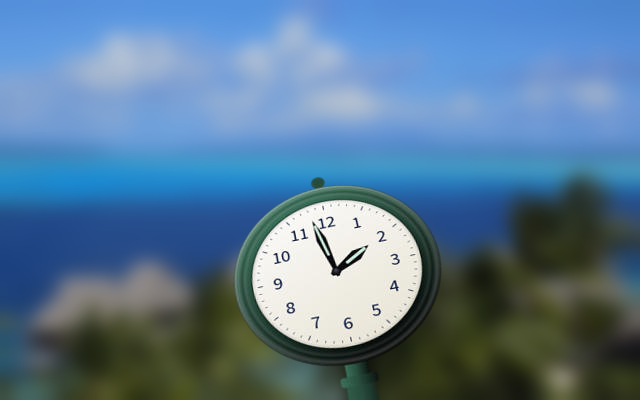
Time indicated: 1:58
